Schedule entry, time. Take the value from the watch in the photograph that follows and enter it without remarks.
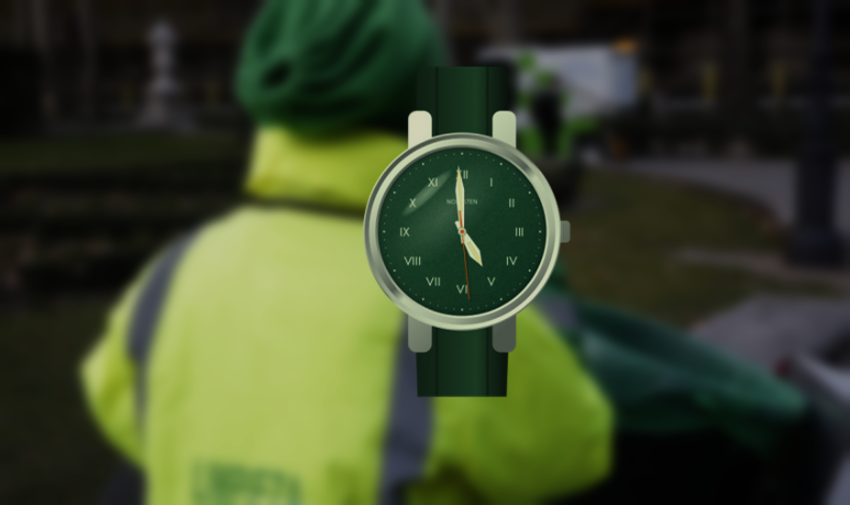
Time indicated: 4:59:29
